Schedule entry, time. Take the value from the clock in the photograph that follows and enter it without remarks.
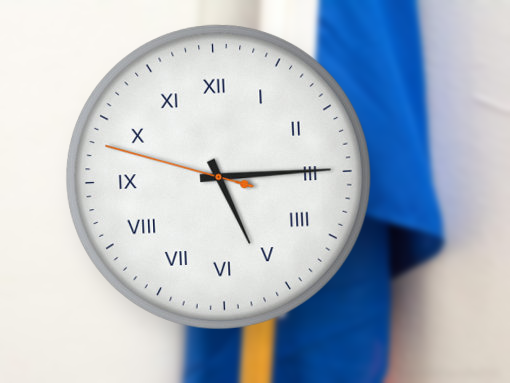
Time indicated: 5:14:48
